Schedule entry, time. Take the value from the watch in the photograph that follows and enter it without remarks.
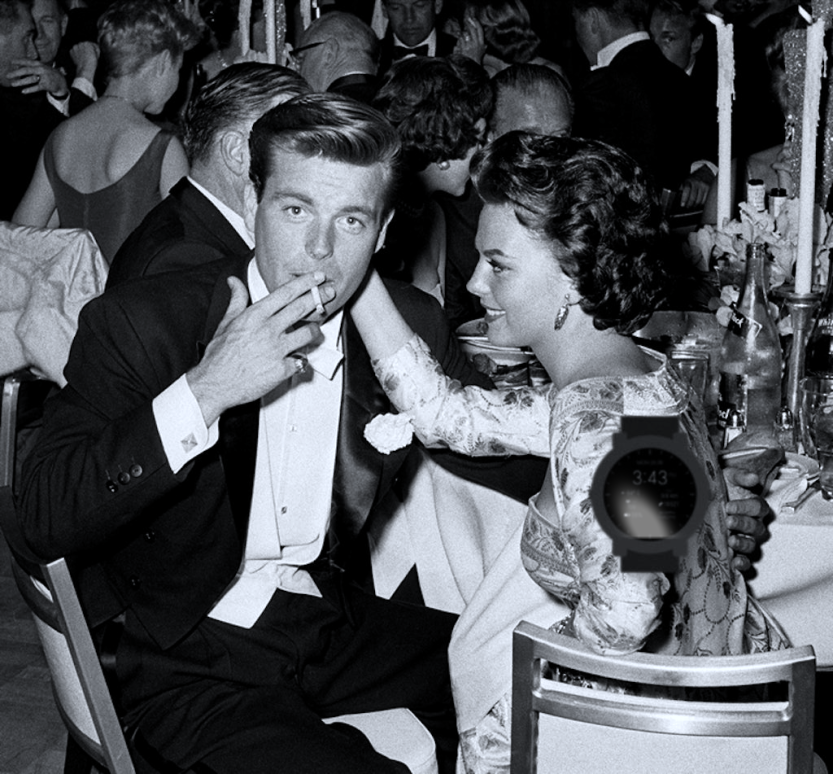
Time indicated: 3:43
